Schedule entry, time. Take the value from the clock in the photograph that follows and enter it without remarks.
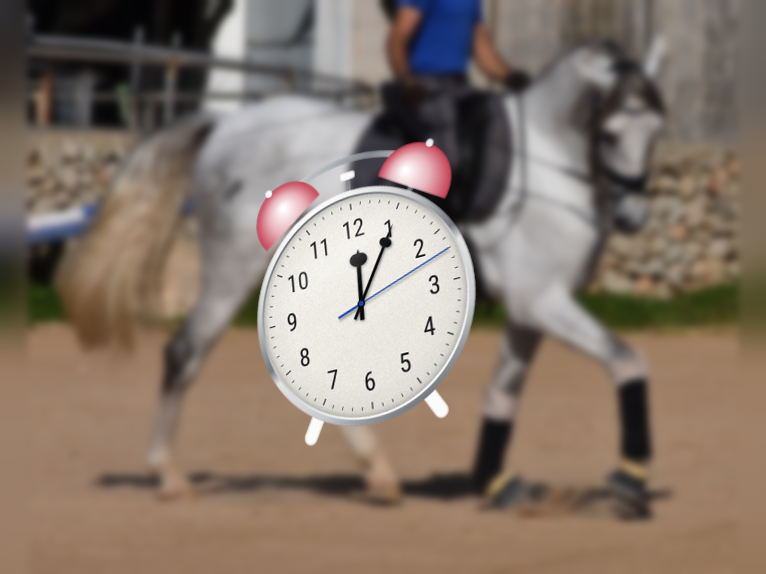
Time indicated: 12:05:12
